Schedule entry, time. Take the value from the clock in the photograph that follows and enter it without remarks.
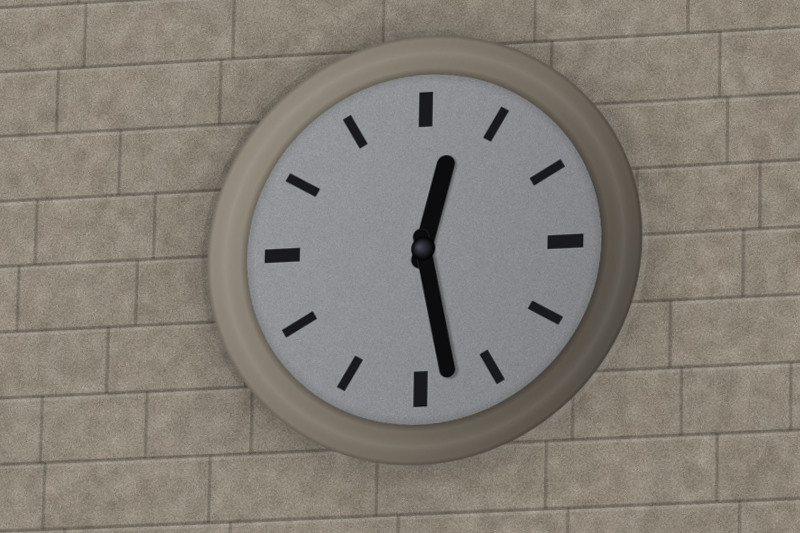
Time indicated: 12:28
